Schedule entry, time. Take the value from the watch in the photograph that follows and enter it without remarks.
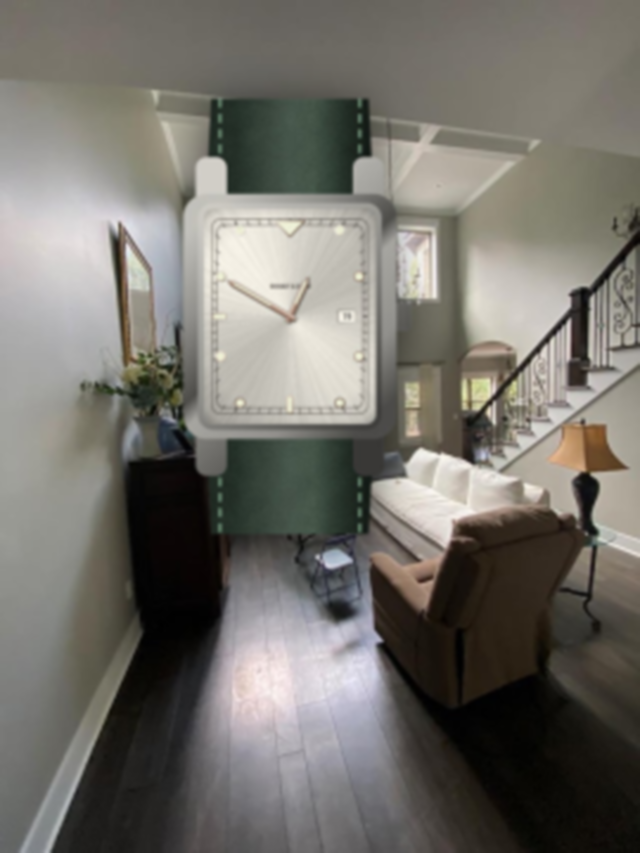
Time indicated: 12:50
